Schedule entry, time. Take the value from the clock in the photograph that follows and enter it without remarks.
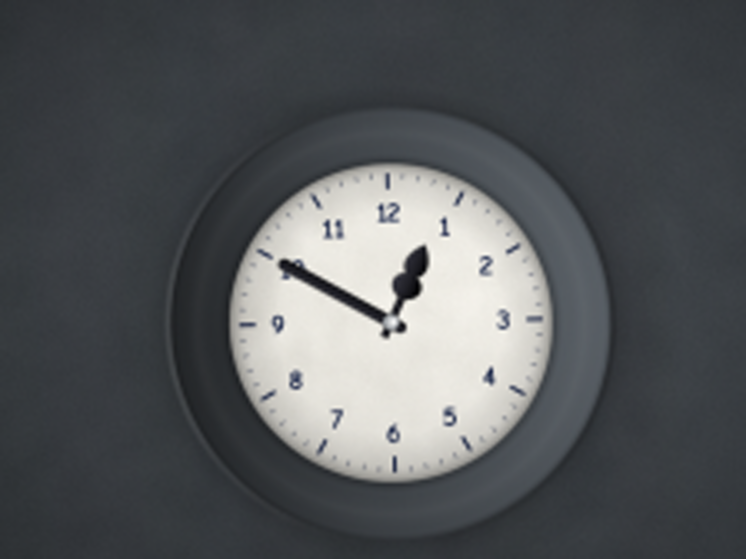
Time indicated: 12:50
